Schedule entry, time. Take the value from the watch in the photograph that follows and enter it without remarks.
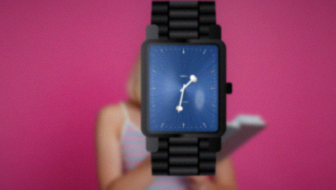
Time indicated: 1:32
